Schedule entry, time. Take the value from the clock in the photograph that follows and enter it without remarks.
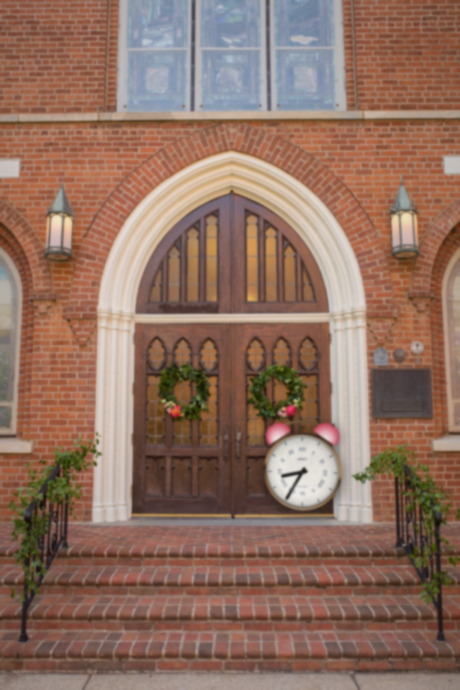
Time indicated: 8:35
